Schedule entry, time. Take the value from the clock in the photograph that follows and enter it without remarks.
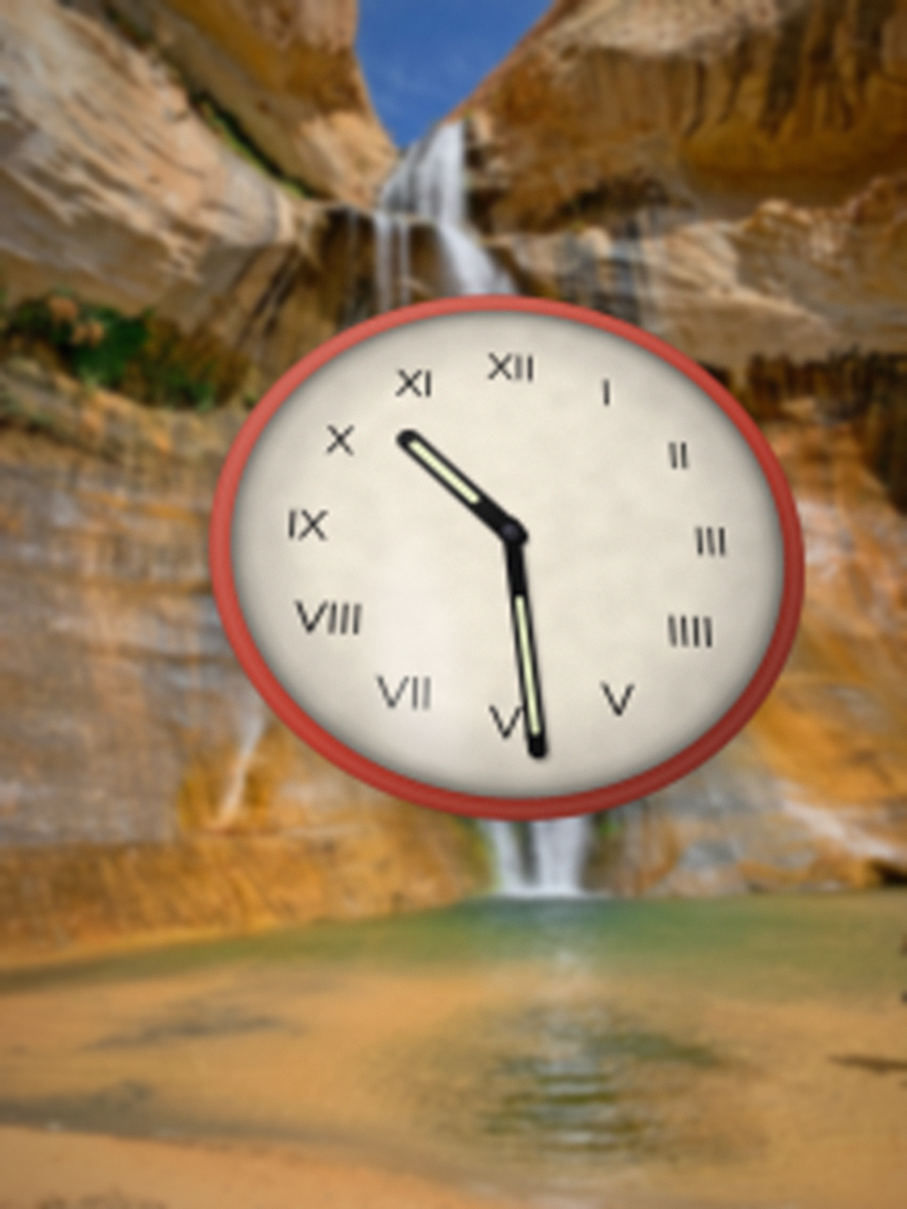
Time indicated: 10:29
